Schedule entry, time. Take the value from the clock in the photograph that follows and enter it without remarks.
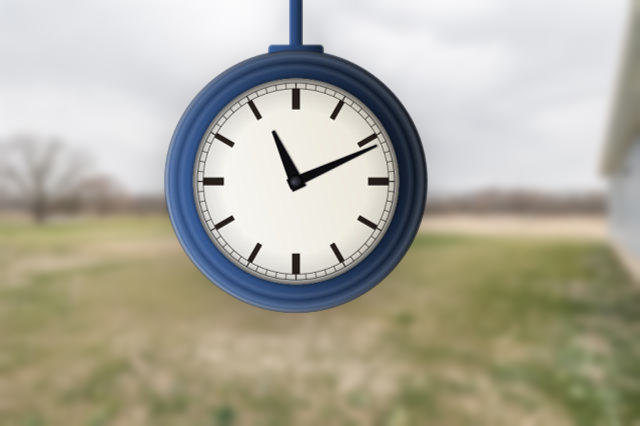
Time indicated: 11:11
